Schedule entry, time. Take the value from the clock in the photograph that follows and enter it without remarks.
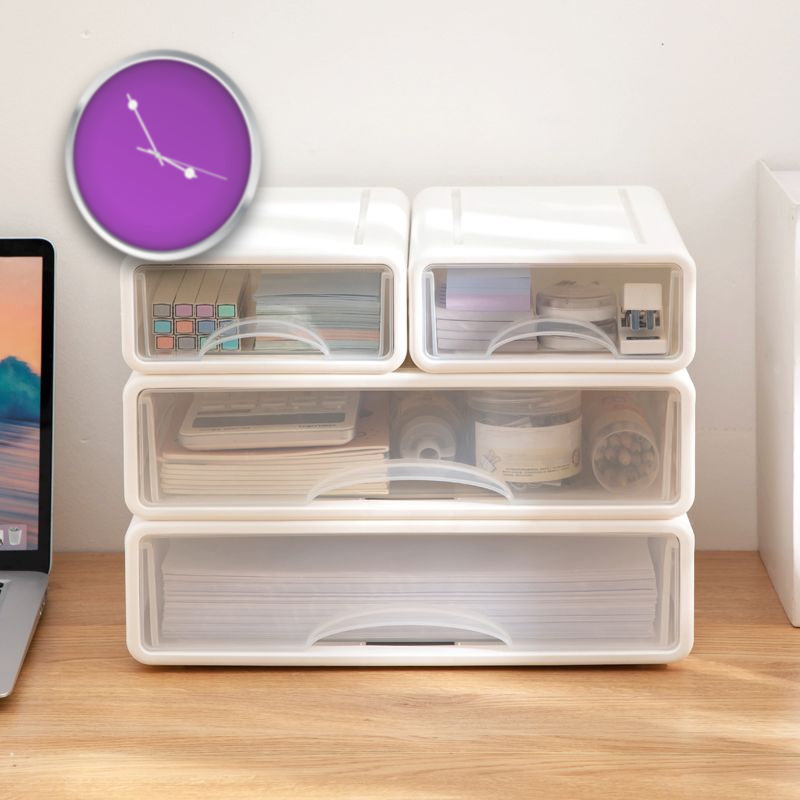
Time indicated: 3:55:18
